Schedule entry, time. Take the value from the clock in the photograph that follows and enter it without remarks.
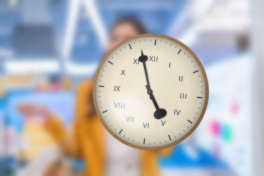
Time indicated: 4:57
